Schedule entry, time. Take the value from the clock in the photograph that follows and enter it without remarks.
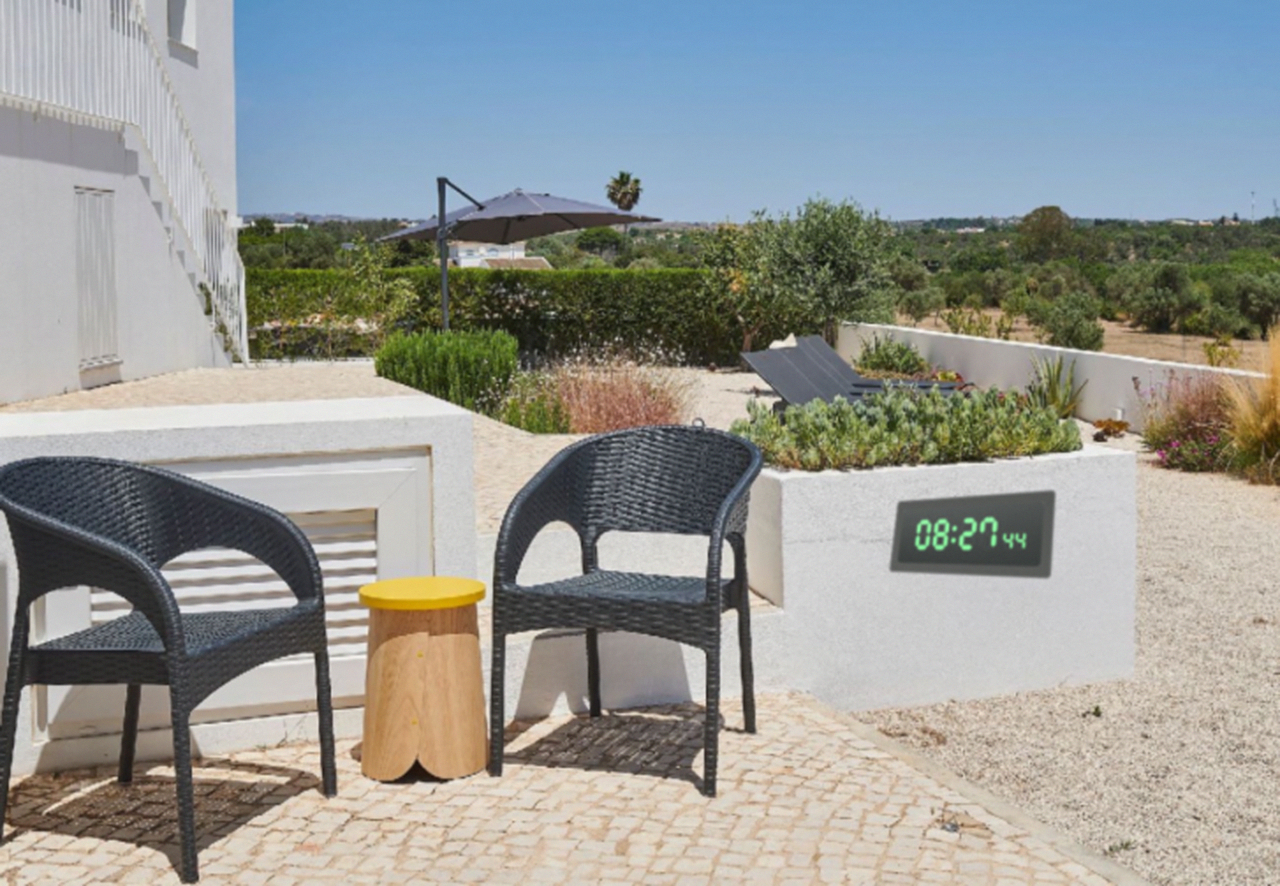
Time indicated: 8:27:44
